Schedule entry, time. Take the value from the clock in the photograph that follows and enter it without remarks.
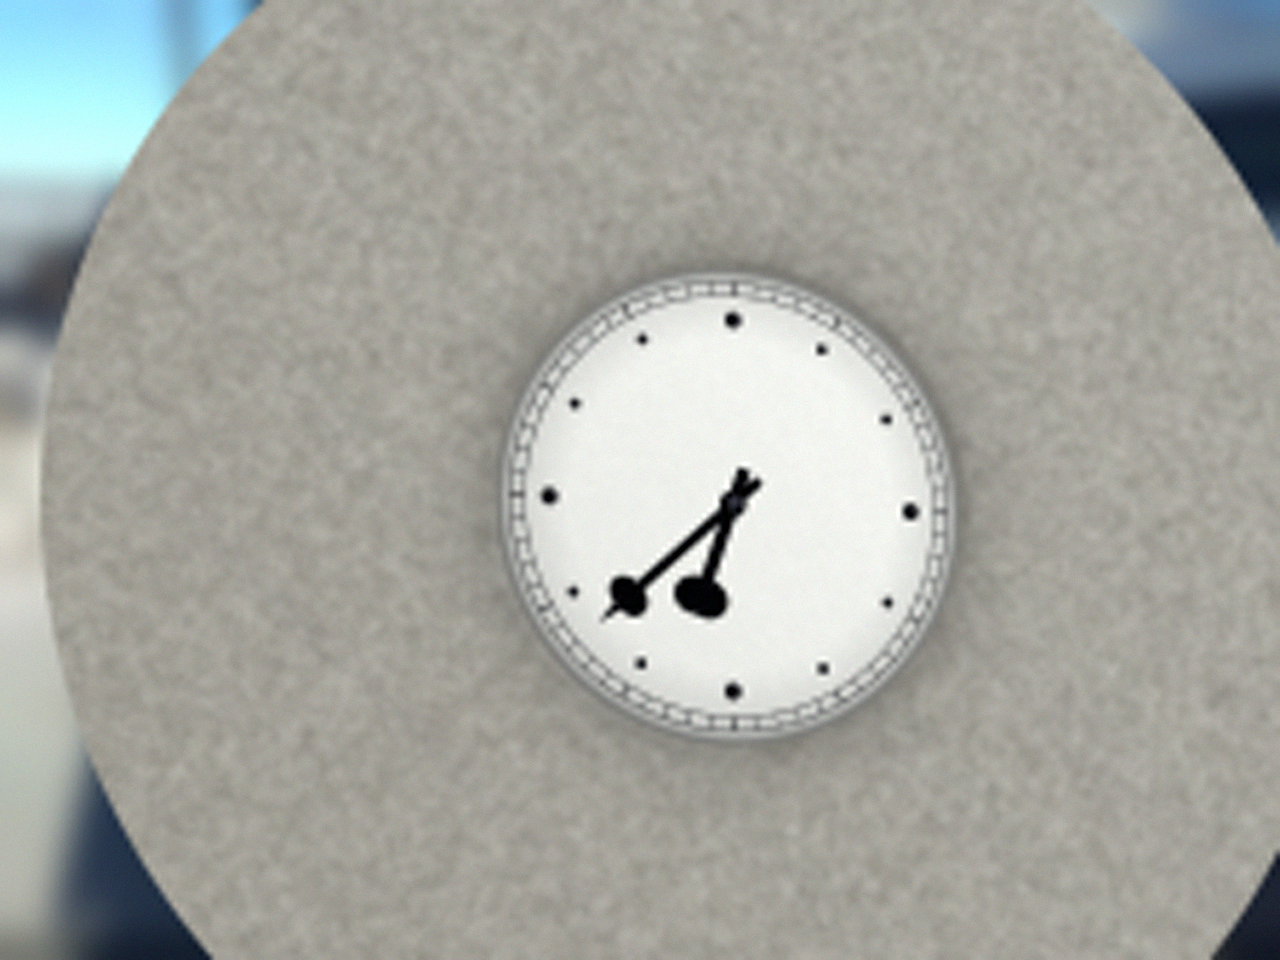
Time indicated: 6:38
